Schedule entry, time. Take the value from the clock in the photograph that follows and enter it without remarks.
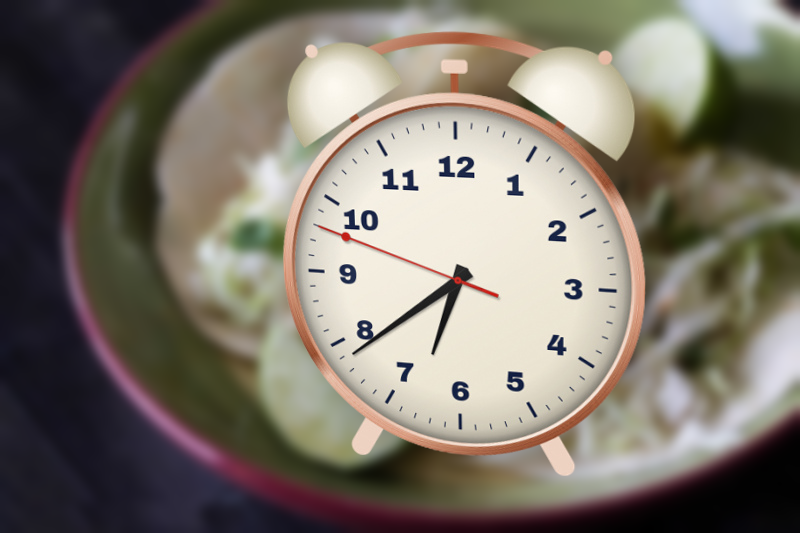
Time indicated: 6:38:48
